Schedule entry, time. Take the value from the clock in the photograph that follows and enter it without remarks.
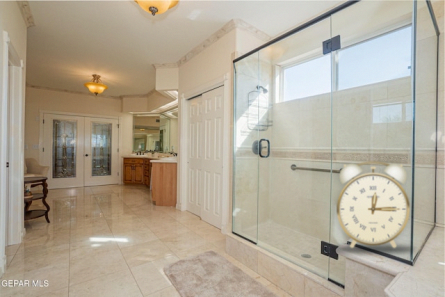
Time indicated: 12:15
